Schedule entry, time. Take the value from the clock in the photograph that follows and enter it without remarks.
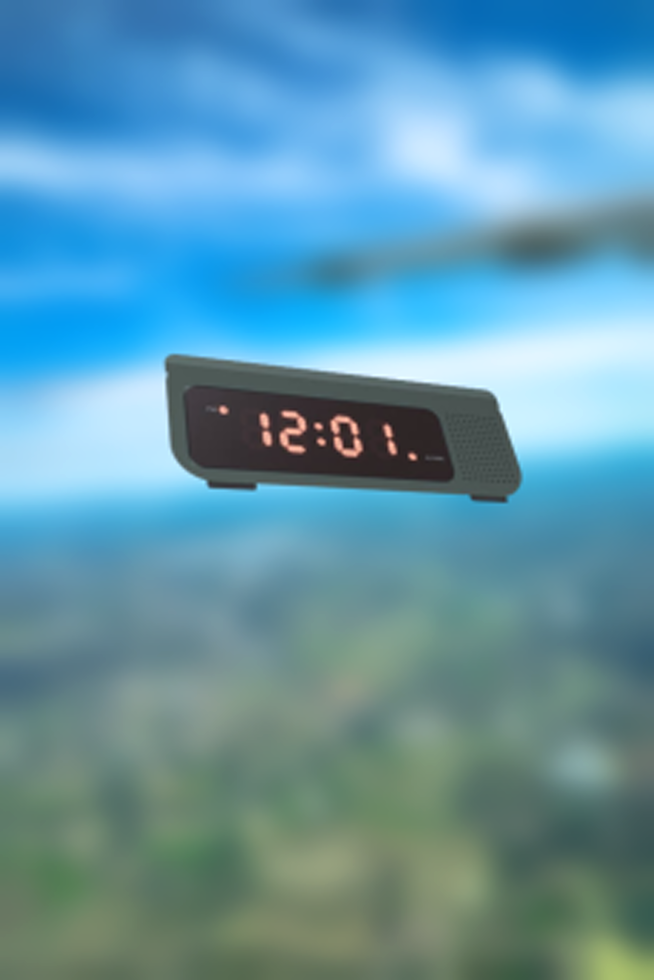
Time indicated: 12:01
